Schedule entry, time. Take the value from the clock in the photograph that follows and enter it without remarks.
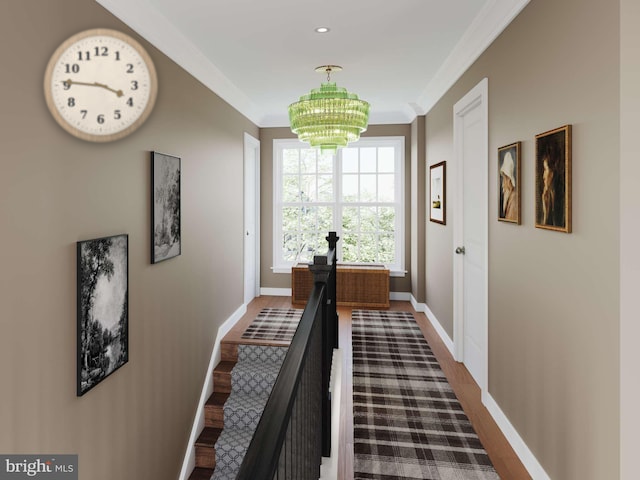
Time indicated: 3:46
